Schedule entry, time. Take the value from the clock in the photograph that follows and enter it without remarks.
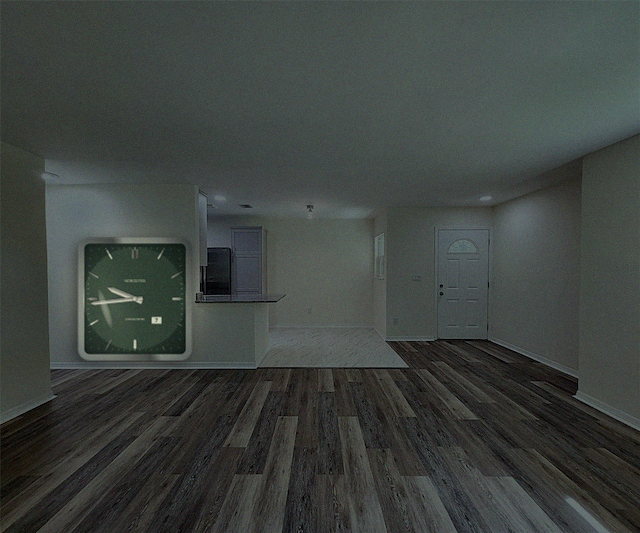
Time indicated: 9:44
